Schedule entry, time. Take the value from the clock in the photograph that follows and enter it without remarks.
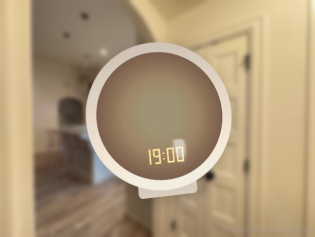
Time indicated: 19:00
